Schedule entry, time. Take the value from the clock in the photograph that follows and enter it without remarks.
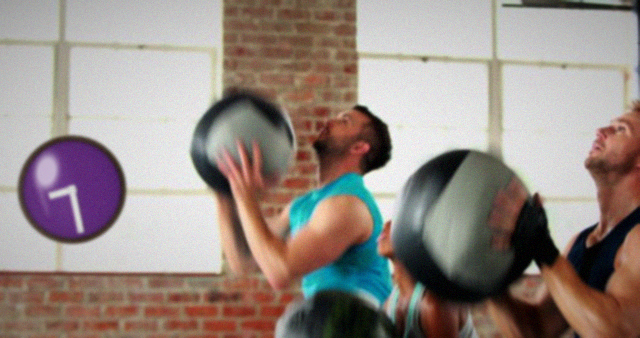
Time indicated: 8:28
